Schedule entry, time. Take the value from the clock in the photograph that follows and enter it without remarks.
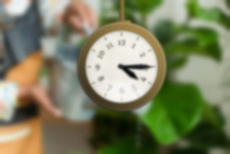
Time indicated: 4:15
